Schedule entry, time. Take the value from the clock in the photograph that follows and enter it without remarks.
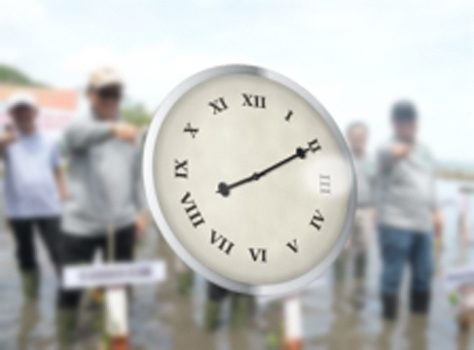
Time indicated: 8:10
